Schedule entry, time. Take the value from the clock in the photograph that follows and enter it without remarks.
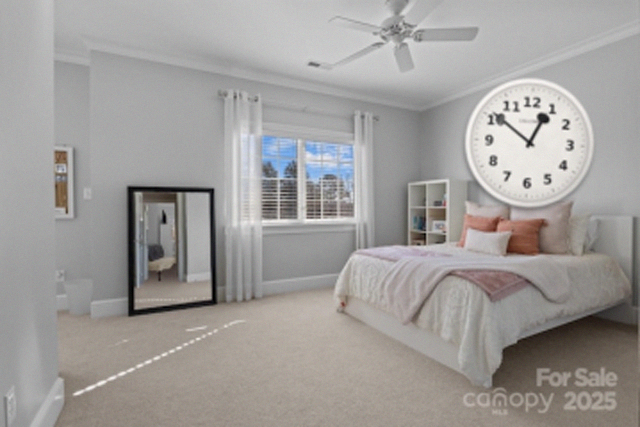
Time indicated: 12:51
